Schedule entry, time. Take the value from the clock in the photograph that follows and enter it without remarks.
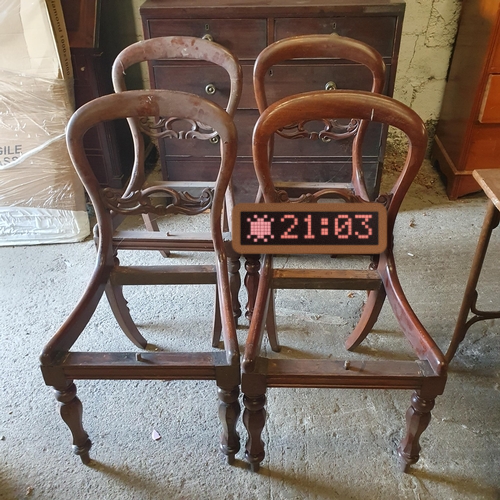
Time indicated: 21:03
